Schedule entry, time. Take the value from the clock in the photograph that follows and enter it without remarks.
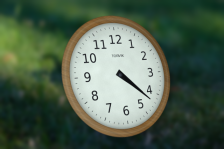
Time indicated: 4:22
